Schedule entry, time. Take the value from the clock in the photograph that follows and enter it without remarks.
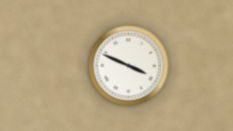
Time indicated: 3:49
